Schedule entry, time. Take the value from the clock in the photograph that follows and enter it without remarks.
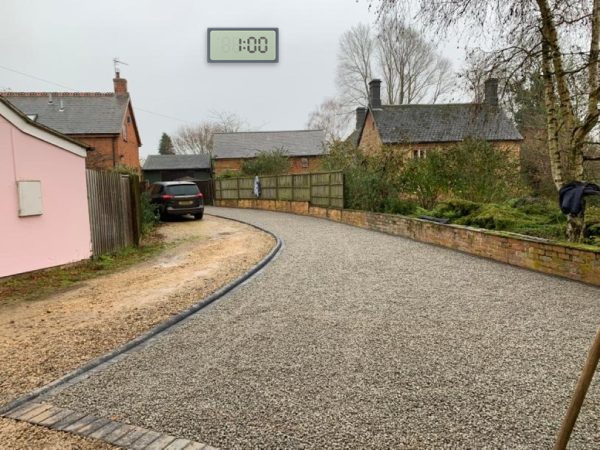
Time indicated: 1:00
